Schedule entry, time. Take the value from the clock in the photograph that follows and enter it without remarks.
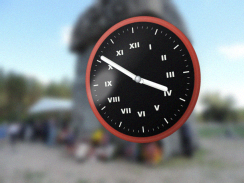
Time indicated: 3:51
